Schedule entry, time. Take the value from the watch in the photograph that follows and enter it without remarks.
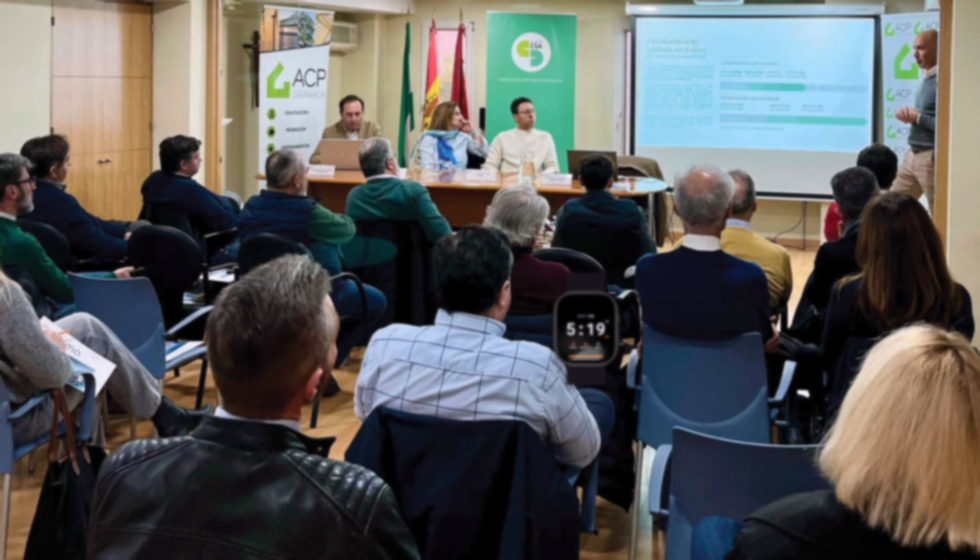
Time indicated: 5:19
